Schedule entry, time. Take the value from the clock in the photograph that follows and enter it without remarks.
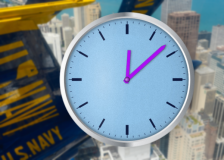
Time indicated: 12:08
